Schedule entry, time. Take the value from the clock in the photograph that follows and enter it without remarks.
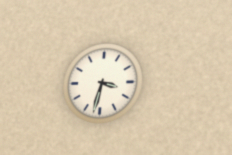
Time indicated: 3:32
